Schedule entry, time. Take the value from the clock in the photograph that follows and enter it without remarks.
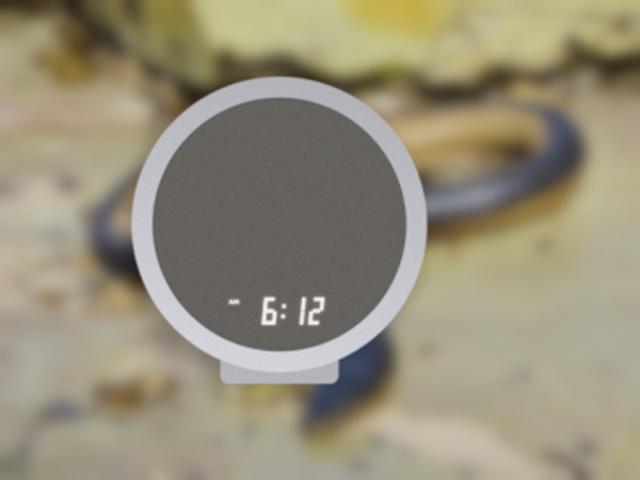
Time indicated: 6:12
